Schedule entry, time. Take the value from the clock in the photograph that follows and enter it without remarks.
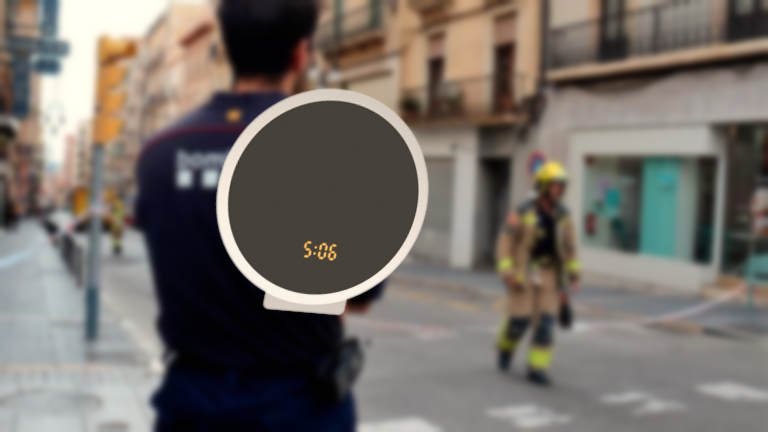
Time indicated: 5:06
